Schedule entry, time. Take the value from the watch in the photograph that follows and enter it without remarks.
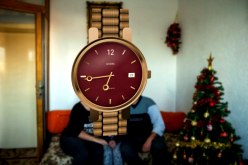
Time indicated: 6:44
